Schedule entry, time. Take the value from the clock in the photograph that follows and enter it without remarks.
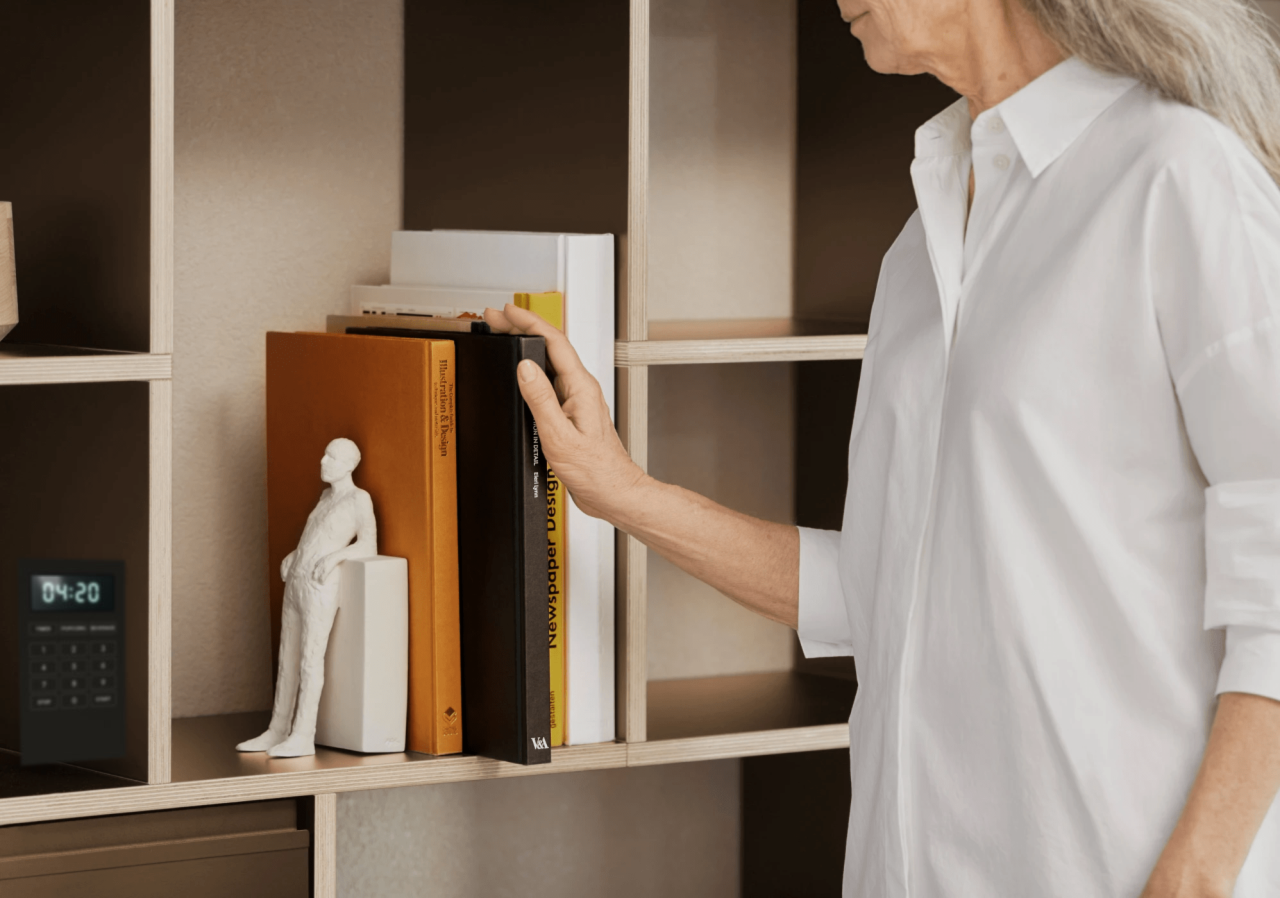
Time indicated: 4:20
